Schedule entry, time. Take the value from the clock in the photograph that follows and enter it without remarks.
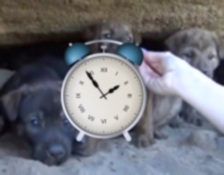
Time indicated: 1:54
